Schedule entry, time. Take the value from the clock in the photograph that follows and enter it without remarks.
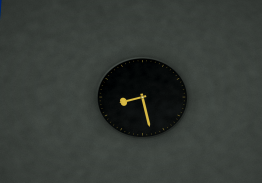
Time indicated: 8:28
